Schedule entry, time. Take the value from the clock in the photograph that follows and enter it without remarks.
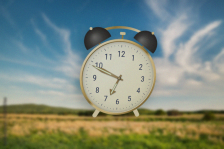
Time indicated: 6:49
